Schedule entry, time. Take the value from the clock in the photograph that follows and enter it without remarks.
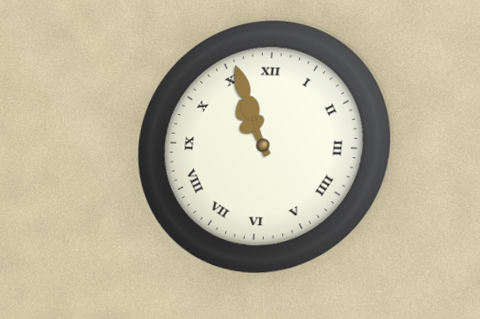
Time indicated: 10:56
